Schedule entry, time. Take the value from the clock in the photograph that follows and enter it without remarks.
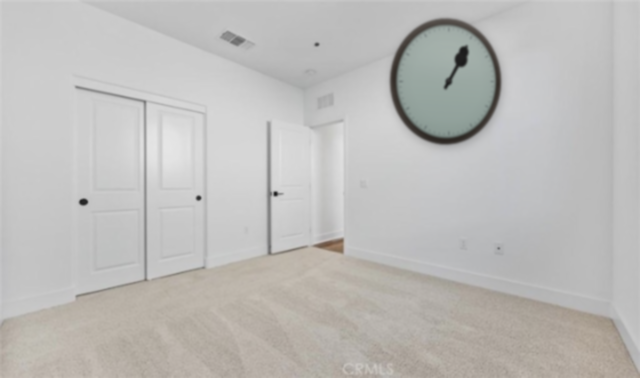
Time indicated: 1:05
